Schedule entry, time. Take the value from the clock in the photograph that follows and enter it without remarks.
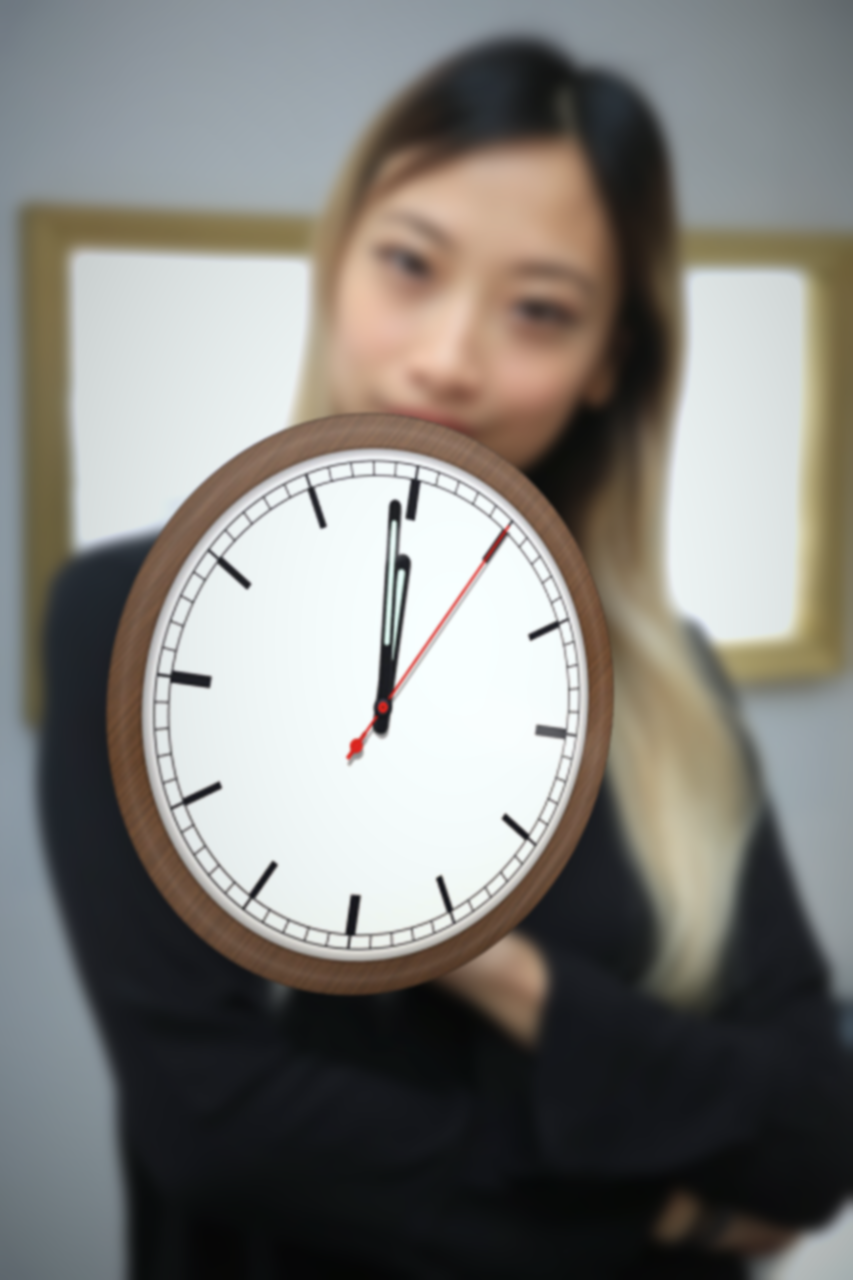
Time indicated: 11:59:05
